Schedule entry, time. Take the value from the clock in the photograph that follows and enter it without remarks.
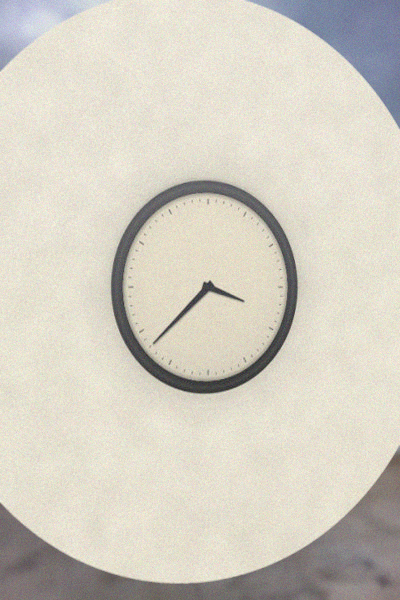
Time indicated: 3:38
